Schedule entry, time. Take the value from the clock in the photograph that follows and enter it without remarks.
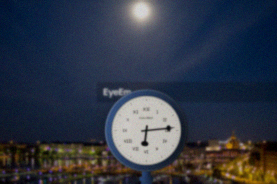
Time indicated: 6:14
